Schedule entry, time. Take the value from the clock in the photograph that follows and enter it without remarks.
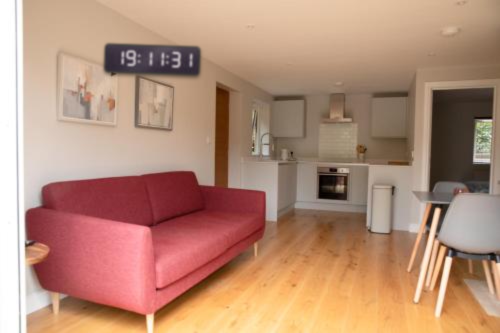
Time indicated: 19:11:31
